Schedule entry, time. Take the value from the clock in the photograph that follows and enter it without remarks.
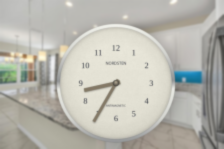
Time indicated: 8:35
